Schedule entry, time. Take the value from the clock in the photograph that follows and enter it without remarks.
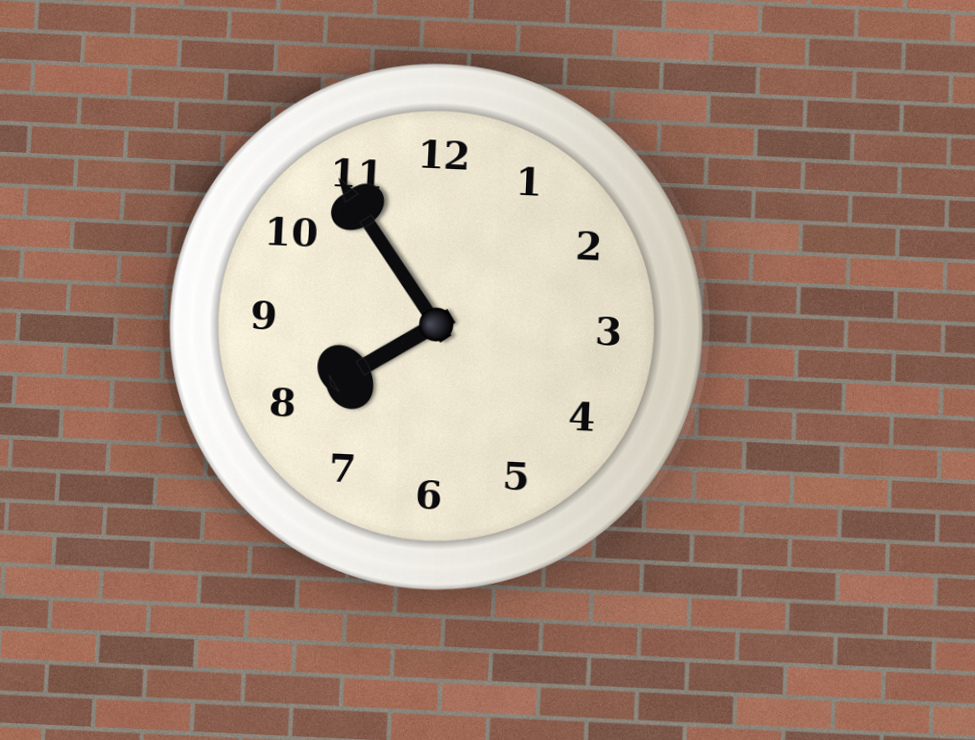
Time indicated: 7:54
